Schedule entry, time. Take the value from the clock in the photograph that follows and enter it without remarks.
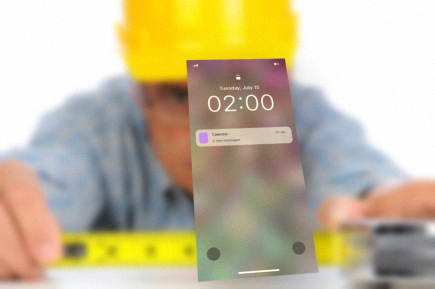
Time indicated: 2:00
